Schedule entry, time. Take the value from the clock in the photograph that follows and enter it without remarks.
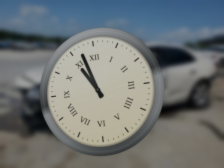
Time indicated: 10:57
